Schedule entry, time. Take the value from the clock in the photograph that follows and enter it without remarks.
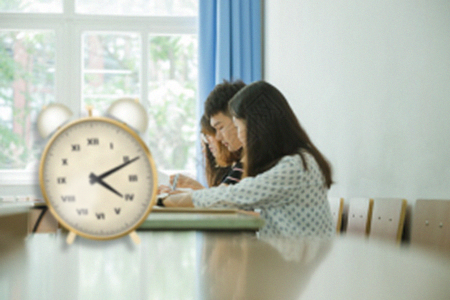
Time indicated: 4:11
